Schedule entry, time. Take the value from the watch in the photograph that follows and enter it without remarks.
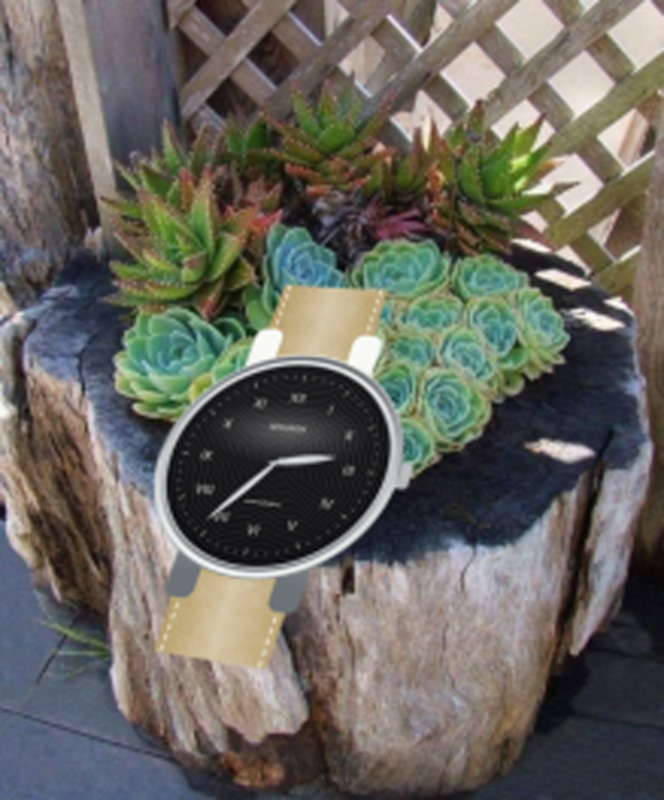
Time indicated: 2:36
